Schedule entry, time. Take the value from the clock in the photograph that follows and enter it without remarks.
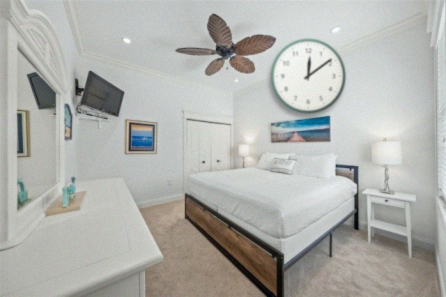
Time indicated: 12:09
